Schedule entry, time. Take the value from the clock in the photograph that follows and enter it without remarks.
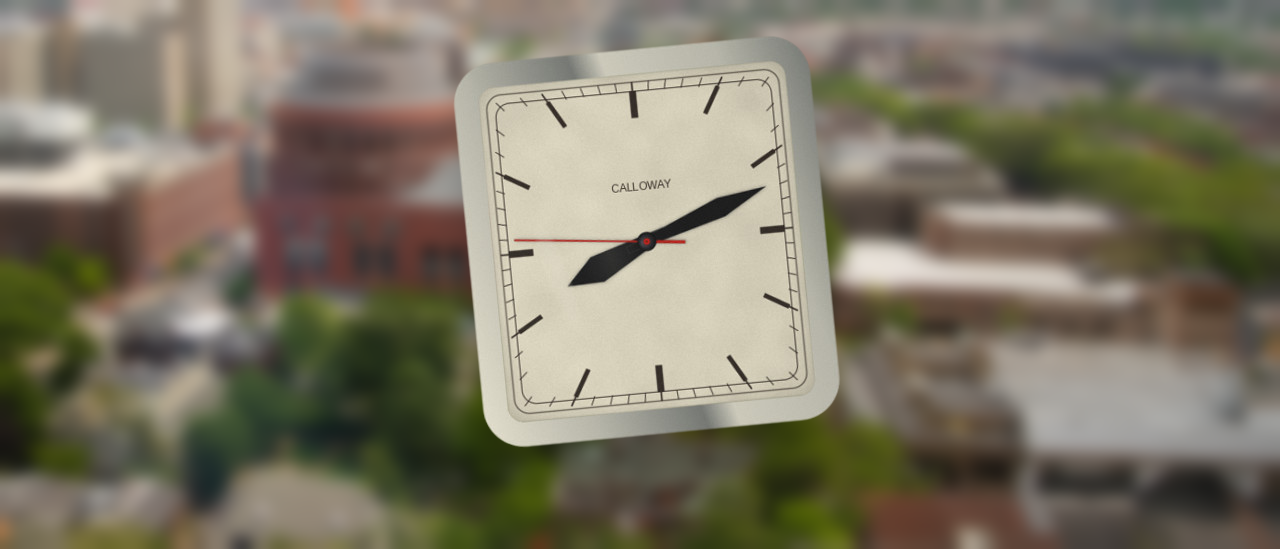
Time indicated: 8:11:46
